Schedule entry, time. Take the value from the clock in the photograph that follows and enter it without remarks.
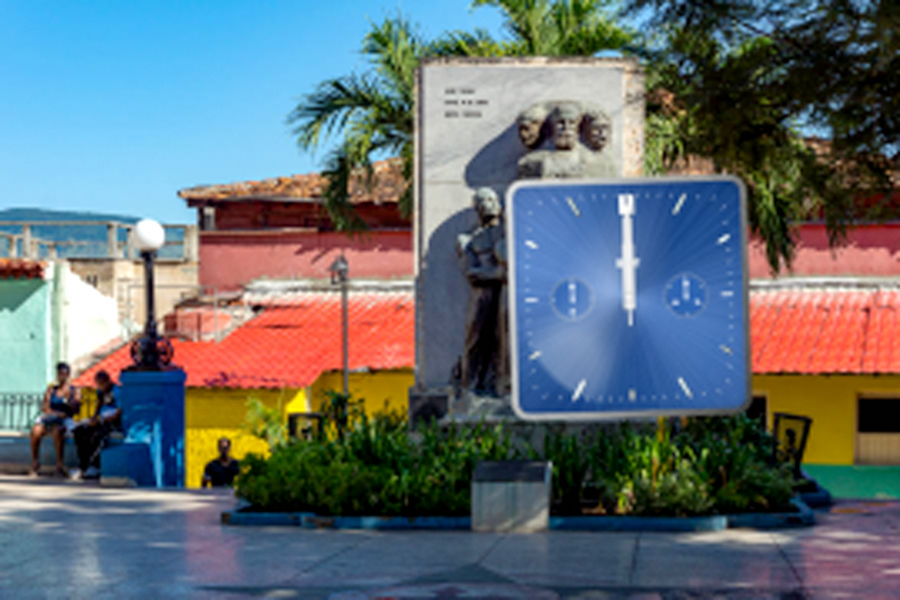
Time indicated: 12:00
